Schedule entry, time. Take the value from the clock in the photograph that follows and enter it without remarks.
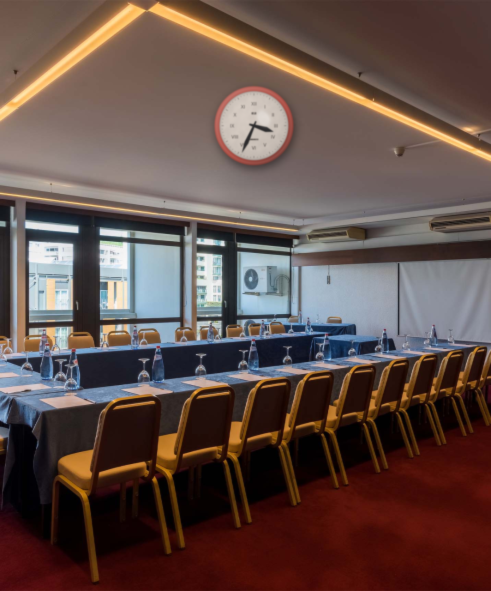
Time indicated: 3:34
